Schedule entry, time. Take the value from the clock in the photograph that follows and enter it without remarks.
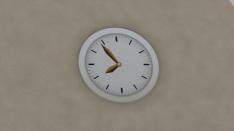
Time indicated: 7:54
